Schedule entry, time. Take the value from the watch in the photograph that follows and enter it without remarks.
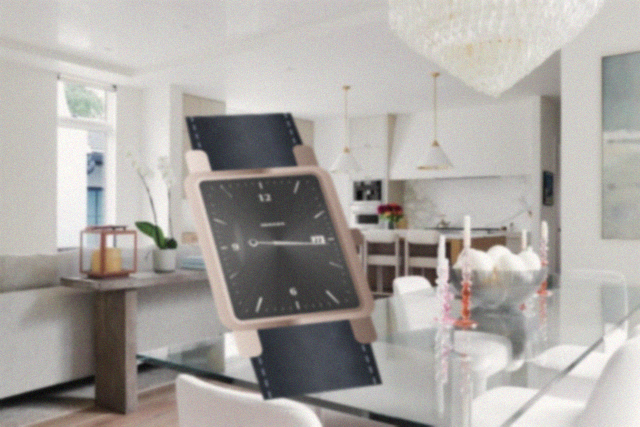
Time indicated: 9:16
